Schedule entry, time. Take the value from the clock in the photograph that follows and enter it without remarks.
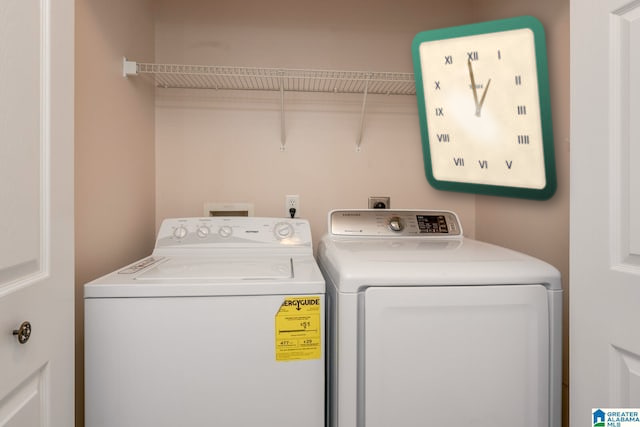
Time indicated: 12:59
